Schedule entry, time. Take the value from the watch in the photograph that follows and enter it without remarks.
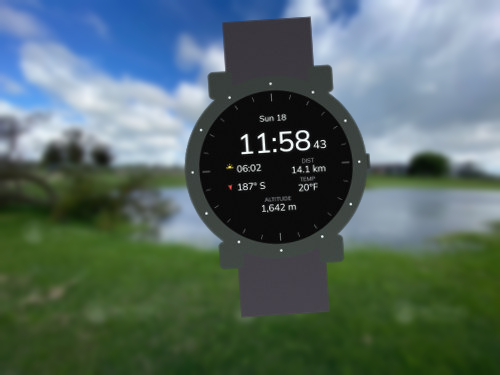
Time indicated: 11:58:43
